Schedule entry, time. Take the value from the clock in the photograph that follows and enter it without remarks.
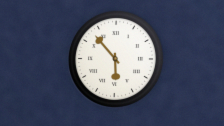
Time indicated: 5:53
